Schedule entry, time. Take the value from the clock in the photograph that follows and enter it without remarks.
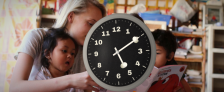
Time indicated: 5:10
